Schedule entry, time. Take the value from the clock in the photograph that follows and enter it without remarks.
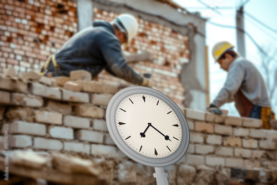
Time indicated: 7:22
